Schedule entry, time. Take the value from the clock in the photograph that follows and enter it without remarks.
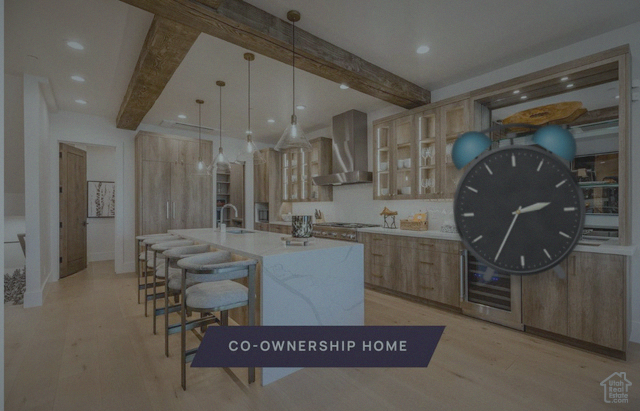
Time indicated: 2:35
